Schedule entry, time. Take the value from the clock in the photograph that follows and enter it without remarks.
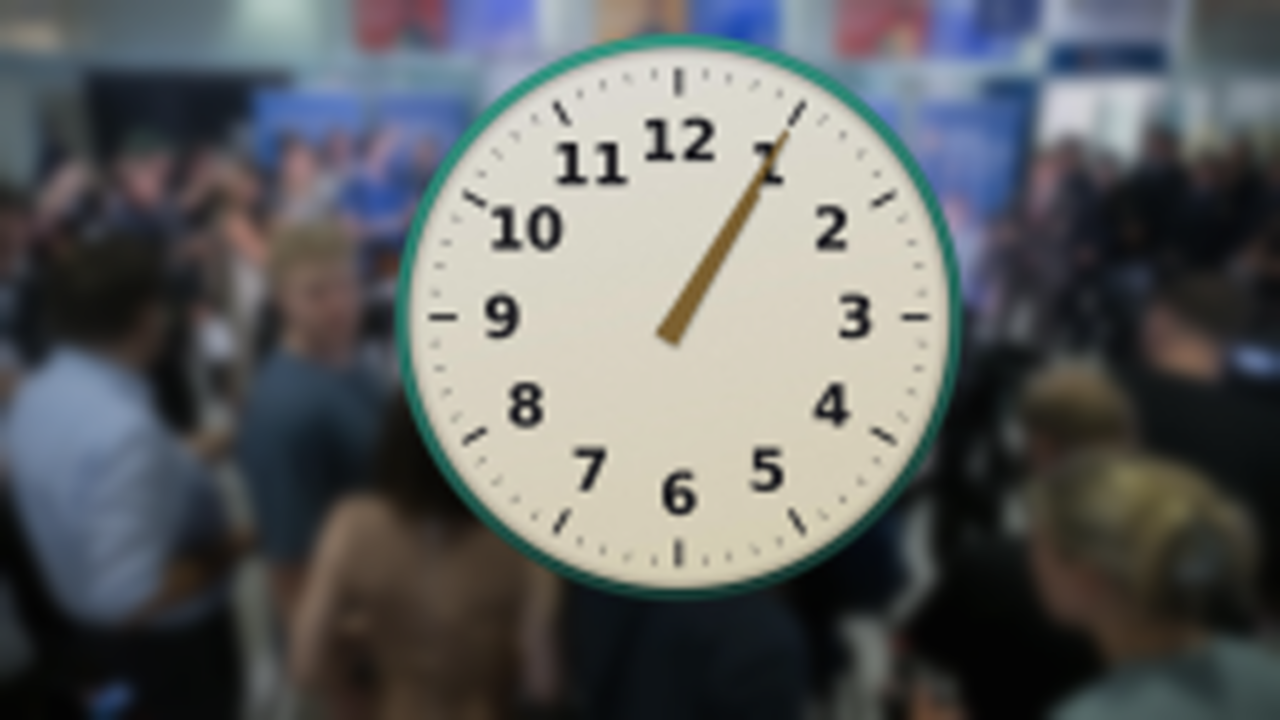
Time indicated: 1:05
